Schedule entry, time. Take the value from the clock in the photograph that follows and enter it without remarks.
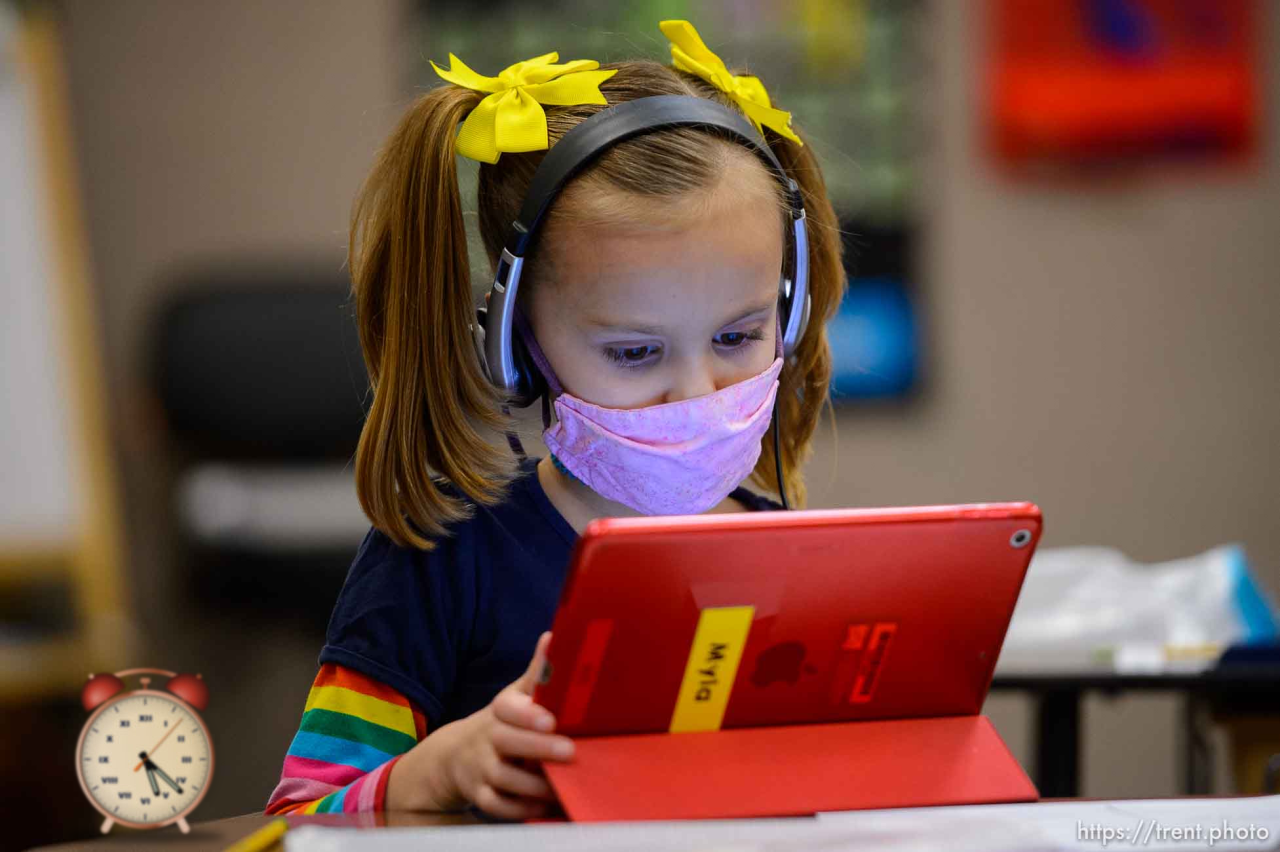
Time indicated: 5:22:07
